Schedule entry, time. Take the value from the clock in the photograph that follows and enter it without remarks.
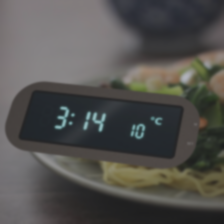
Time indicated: 3:14
